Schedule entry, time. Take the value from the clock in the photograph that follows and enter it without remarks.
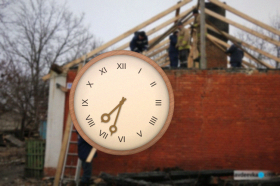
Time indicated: 7:33
